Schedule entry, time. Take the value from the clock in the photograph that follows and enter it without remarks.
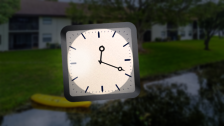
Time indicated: 12:19
